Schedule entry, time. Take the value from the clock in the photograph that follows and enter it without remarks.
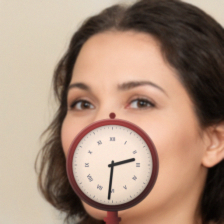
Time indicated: 2:31
